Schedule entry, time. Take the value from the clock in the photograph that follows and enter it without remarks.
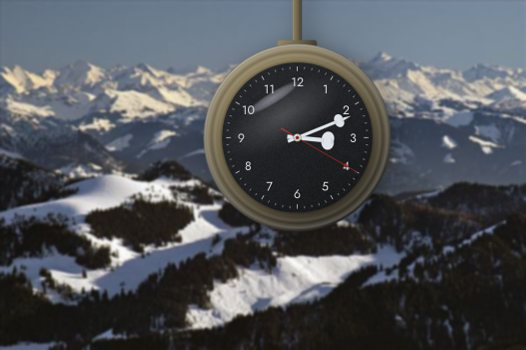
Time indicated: 3:11:20
